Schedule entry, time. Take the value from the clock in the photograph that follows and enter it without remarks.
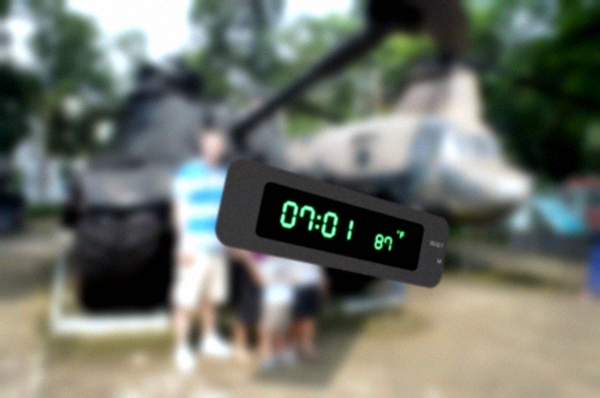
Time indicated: 7:01
